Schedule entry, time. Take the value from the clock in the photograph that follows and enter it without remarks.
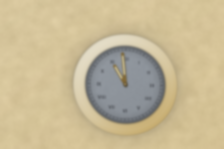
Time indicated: 10:59
